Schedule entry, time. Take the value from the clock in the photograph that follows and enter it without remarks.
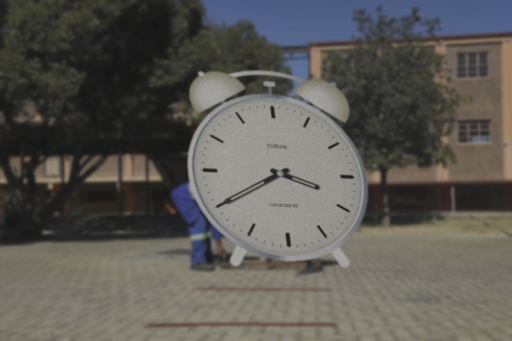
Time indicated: 3:40
